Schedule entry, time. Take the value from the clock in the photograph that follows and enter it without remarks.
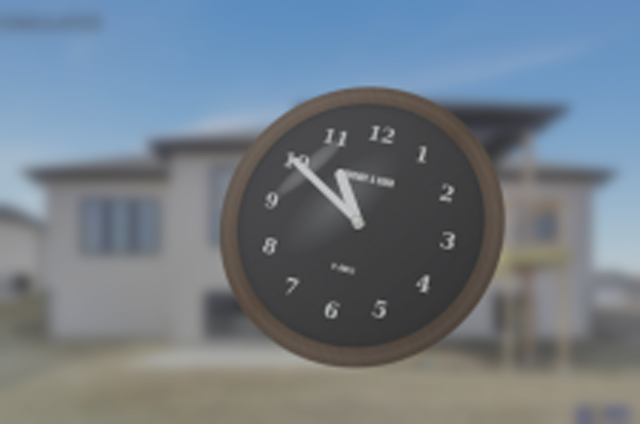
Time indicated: 10:50
